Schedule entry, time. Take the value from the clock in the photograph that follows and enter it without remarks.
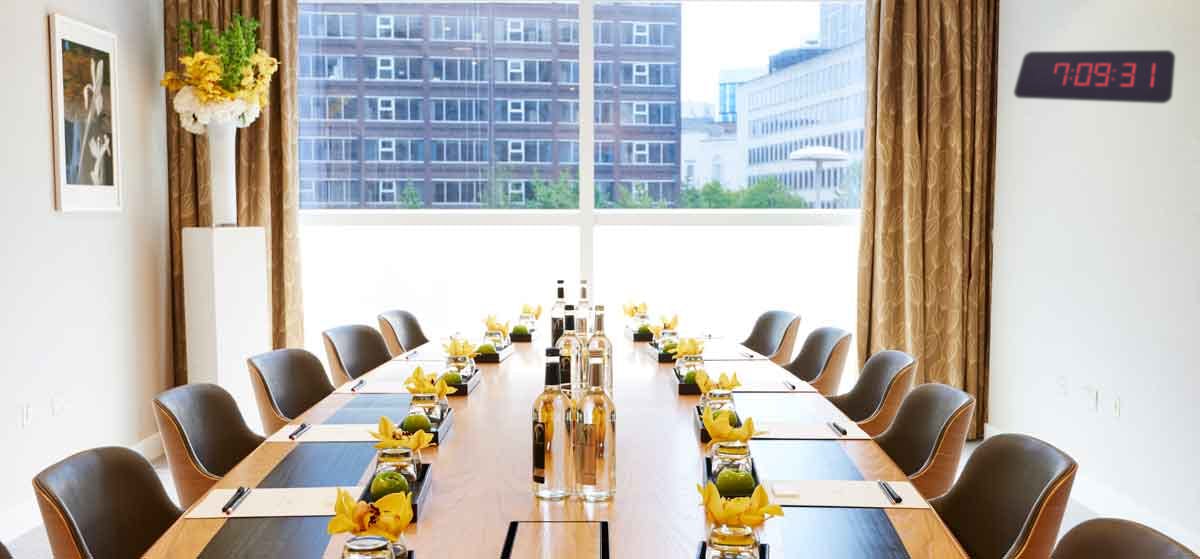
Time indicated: 7:09:31
